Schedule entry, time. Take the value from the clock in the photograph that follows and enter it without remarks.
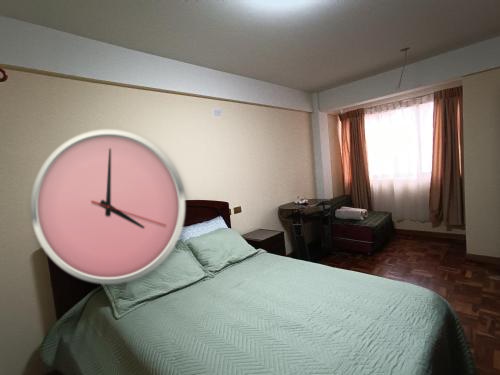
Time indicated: 4:00:18
